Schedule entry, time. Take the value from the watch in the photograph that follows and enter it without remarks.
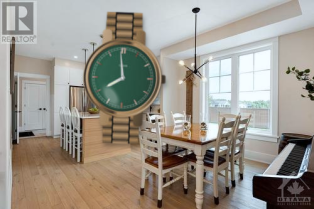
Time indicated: 7:59
